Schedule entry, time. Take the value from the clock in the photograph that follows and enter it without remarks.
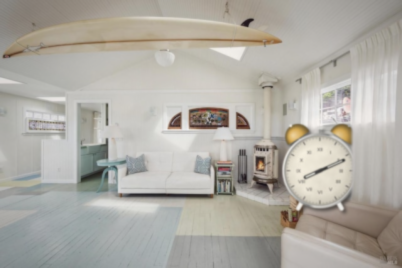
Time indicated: 8:11
